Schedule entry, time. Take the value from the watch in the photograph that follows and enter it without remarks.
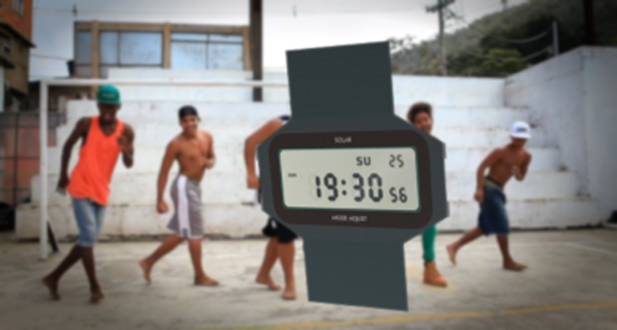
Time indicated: 19:30:56
